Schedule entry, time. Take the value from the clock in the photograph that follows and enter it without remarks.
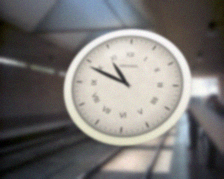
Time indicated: 10:49
